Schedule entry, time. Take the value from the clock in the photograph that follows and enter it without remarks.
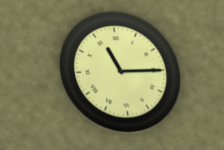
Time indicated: 11:15
